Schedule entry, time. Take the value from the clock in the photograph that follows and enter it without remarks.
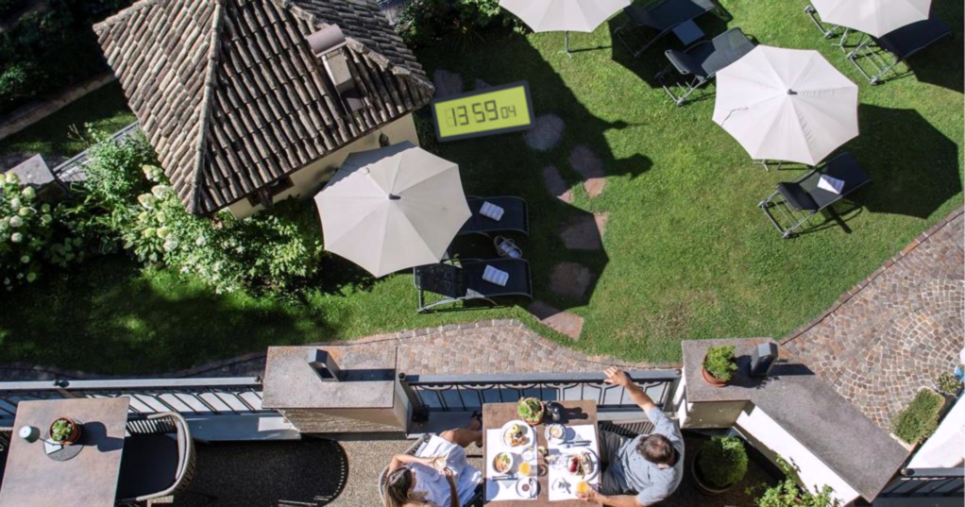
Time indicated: 13:59:04
